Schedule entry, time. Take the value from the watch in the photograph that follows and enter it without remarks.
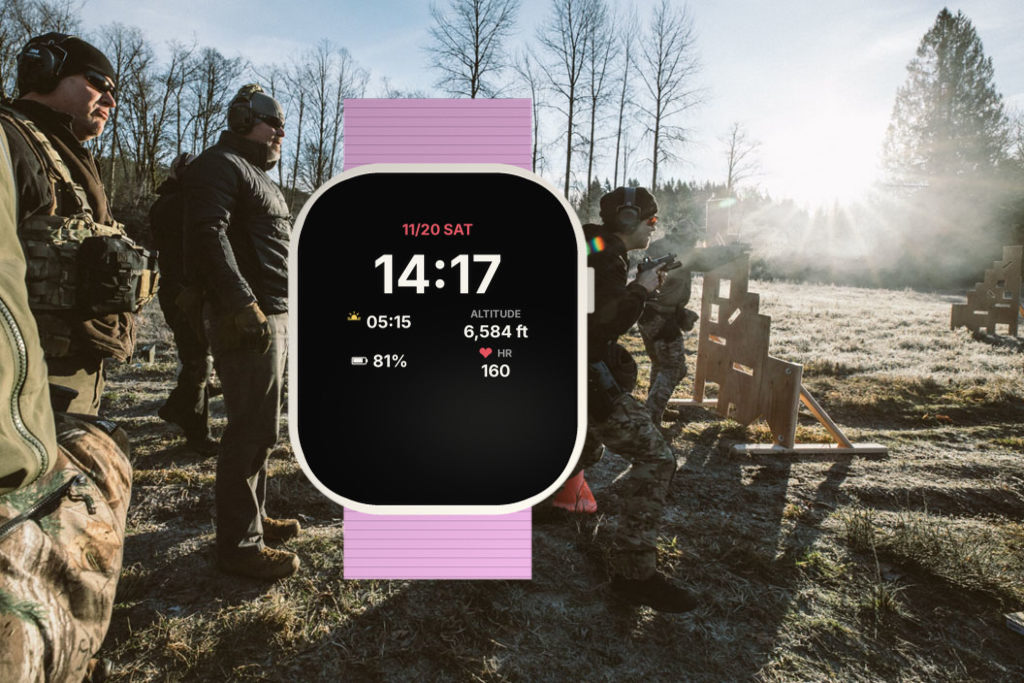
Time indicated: 14:17
